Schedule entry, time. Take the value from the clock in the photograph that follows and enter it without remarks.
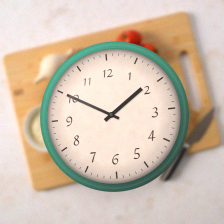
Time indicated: 1:50
